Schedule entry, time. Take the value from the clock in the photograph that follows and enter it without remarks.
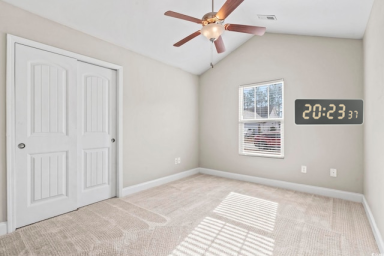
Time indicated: 20:23:37
